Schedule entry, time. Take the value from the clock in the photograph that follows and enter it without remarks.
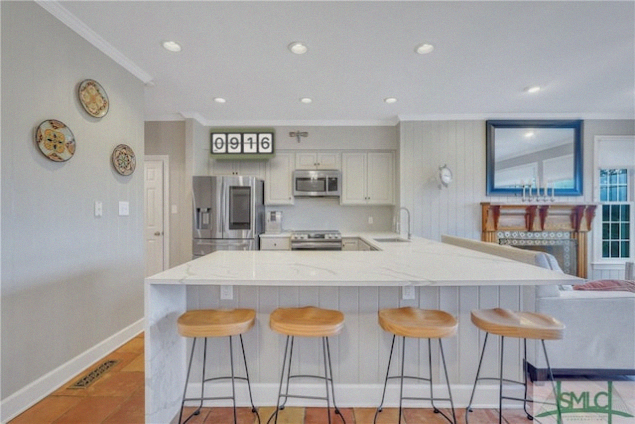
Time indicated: 9:16
